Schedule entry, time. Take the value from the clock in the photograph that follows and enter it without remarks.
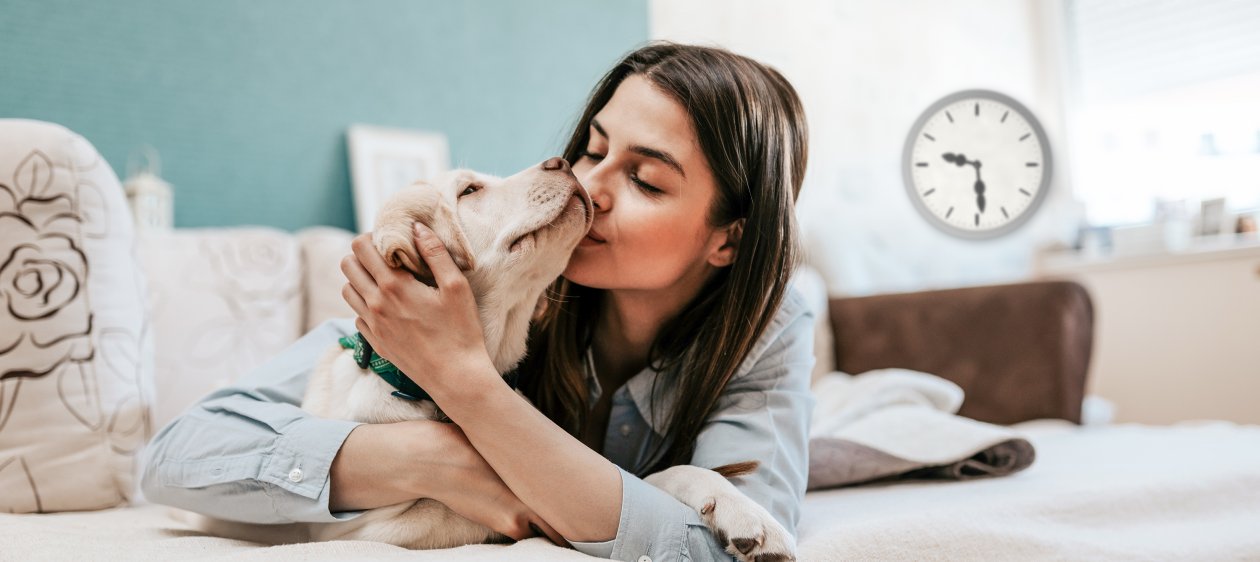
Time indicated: 9:29
